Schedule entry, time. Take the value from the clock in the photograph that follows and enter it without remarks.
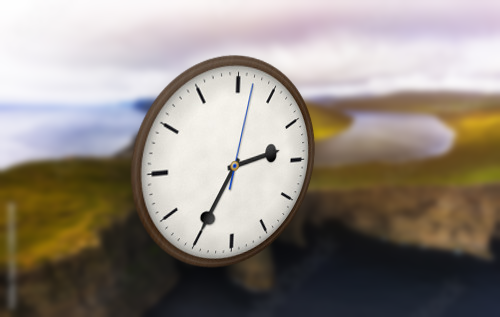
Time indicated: 2:35:02
